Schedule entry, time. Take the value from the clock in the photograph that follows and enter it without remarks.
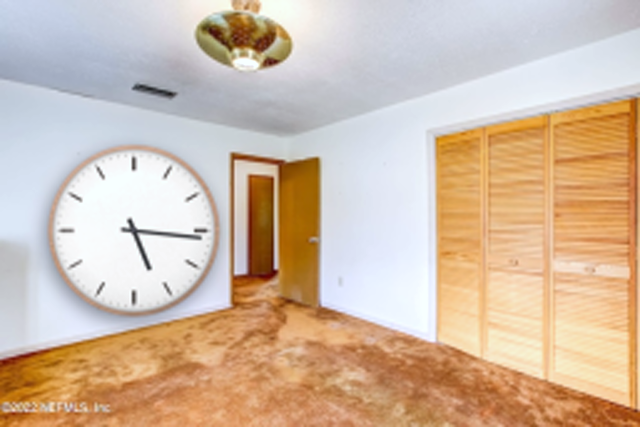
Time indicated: 5:16
